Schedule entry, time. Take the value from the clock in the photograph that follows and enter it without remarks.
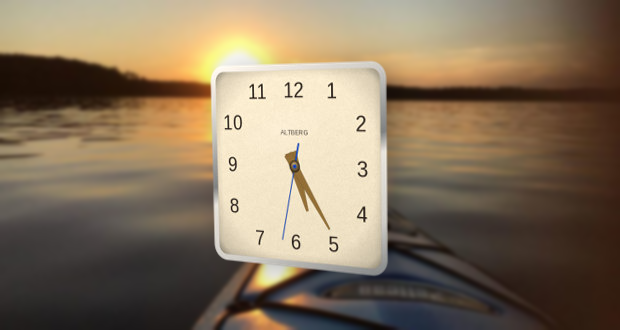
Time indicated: 5:24:32
